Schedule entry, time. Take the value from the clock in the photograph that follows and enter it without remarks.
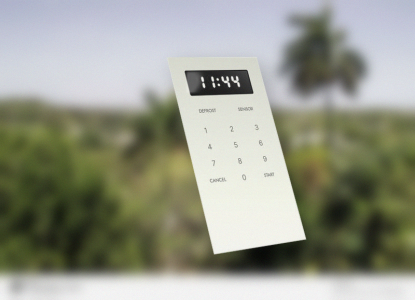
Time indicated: 11:44
